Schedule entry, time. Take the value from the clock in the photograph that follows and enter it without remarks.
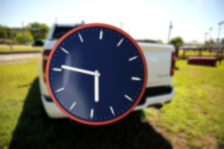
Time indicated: 5:46
